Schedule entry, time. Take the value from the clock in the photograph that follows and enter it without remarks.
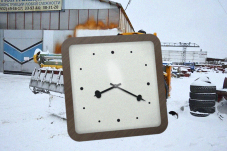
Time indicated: 8:20
